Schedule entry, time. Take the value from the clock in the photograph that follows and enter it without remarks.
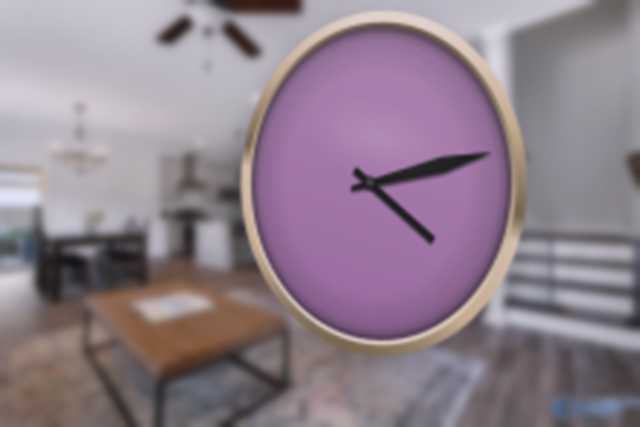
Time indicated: 4:13
